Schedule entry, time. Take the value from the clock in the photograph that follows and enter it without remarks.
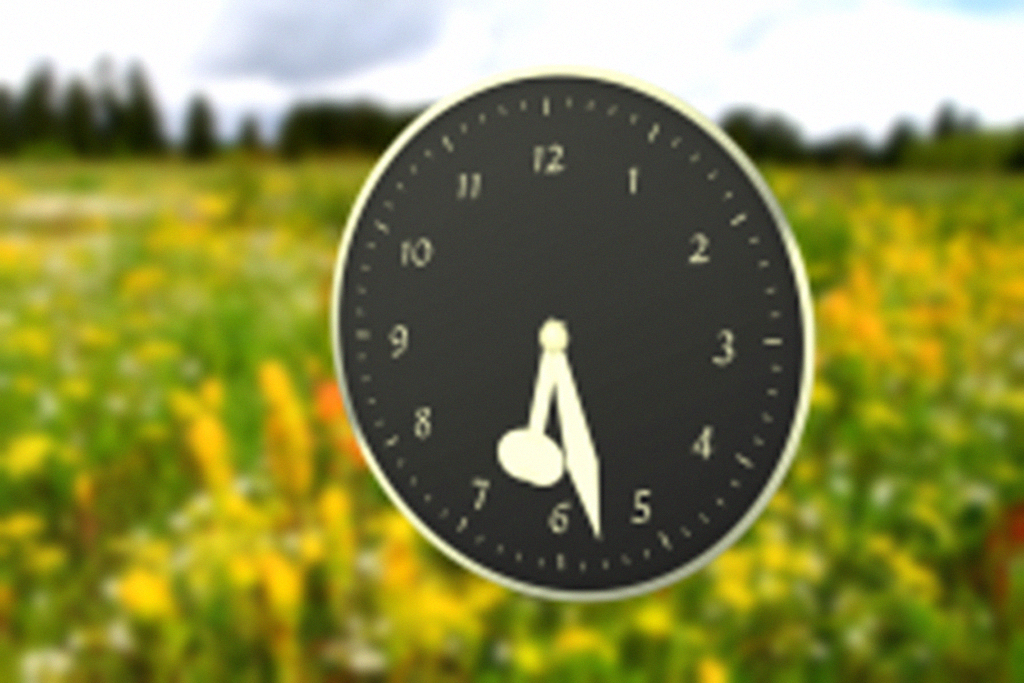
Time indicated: 6:28
